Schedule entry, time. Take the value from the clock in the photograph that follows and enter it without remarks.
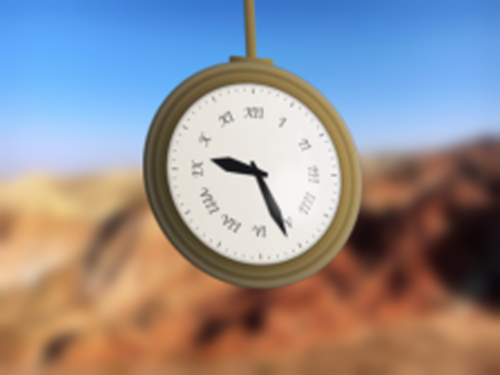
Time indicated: 9:26
